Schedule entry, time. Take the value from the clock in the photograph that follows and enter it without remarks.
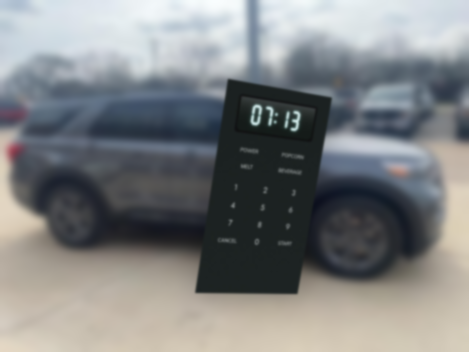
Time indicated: 7:13
